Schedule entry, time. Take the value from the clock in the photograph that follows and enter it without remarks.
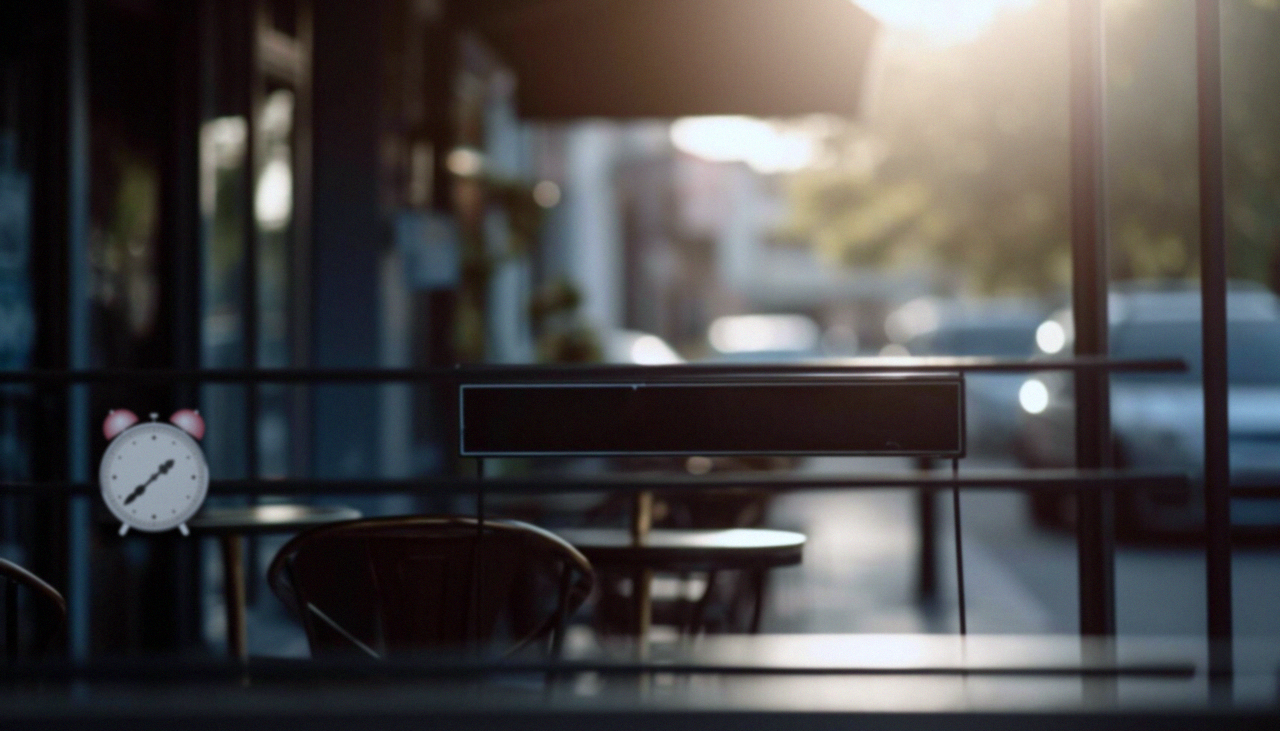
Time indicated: 1:38
